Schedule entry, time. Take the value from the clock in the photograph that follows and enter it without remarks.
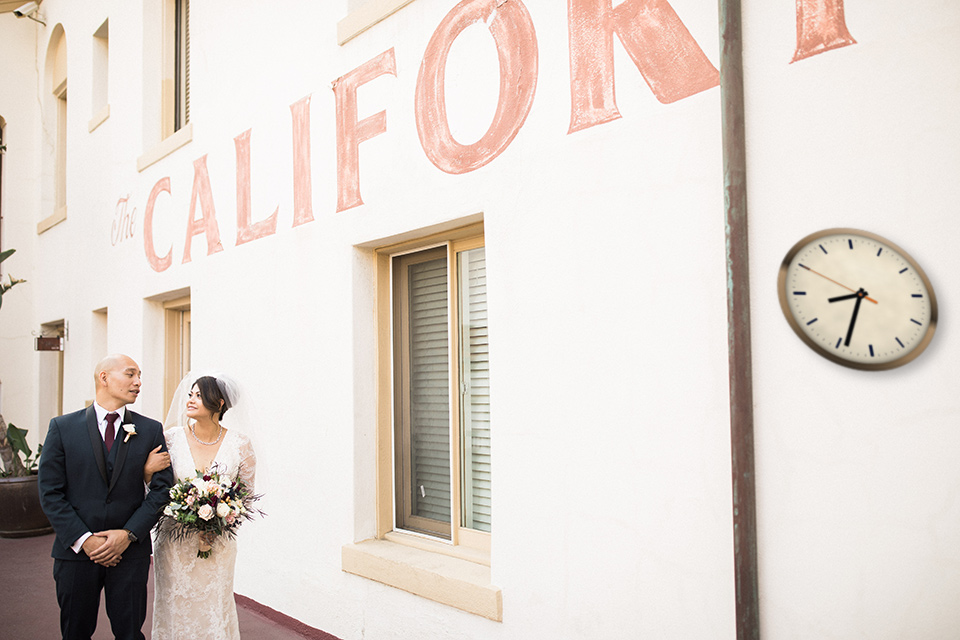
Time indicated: 8:33:50
